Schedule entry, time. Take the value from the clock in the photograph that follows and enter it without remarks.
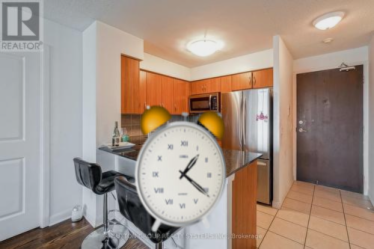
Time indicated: 1:21
